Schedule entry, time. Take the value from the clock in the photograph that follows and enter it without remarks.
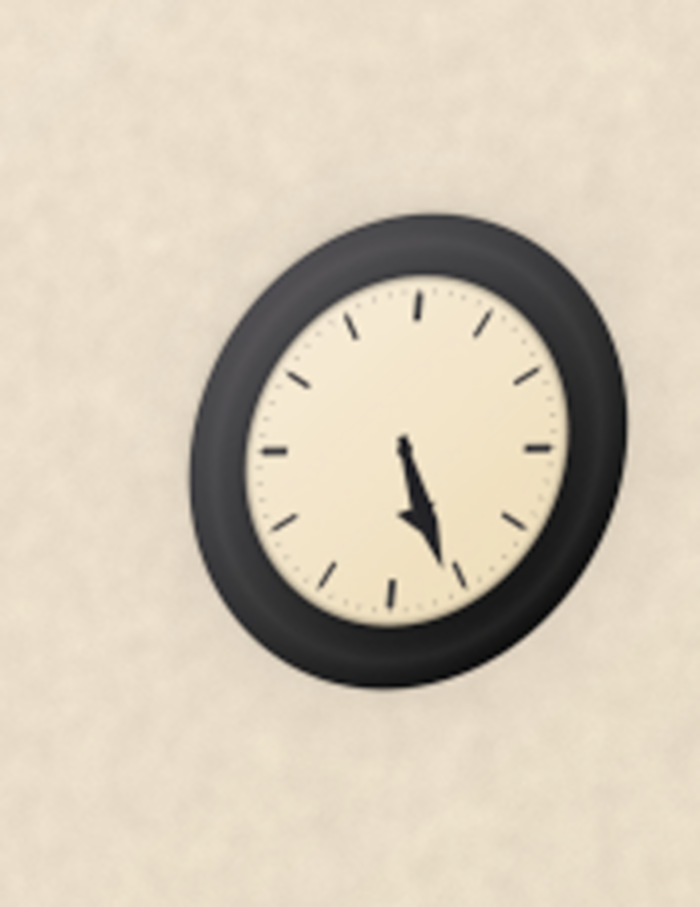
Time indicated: 5:26
